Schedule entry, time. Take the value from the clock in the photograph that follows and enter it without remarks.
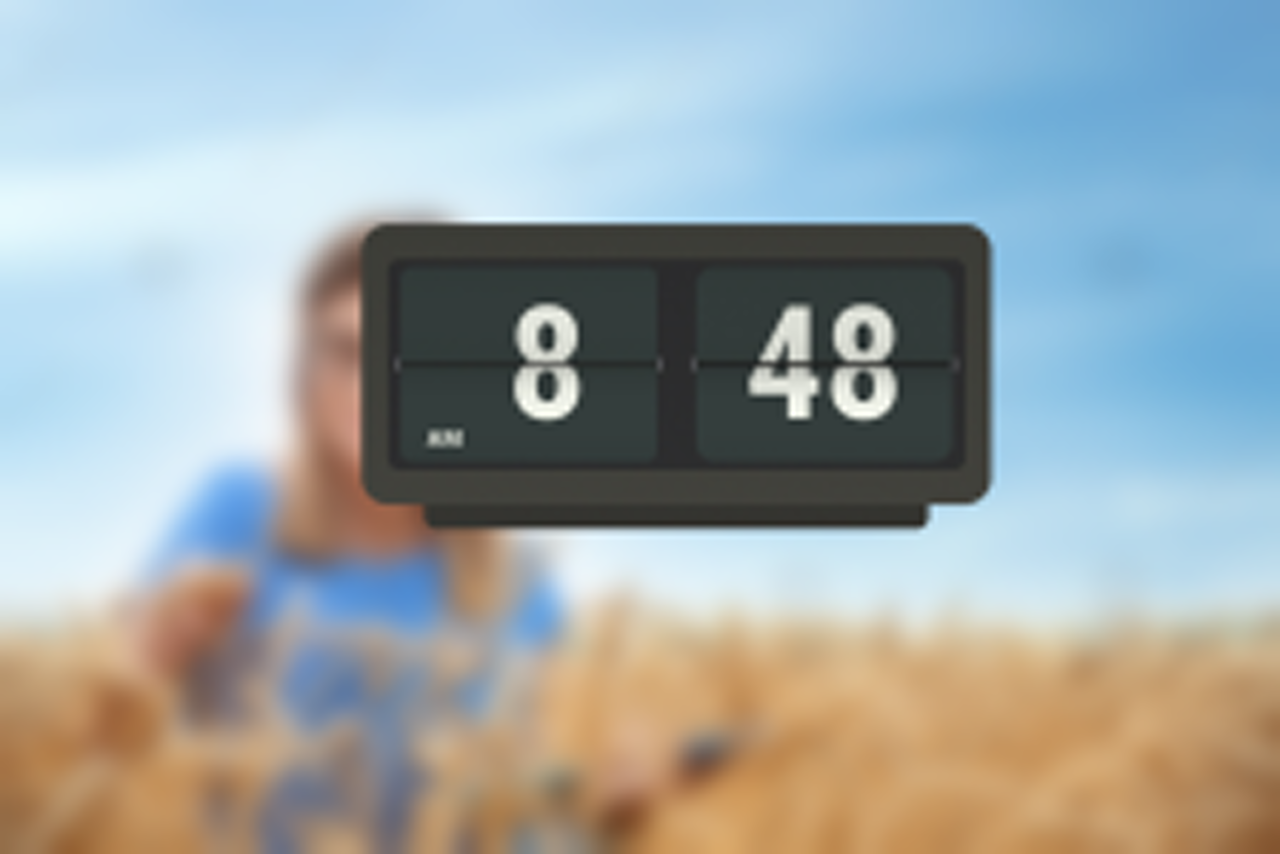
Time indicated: 8:48
